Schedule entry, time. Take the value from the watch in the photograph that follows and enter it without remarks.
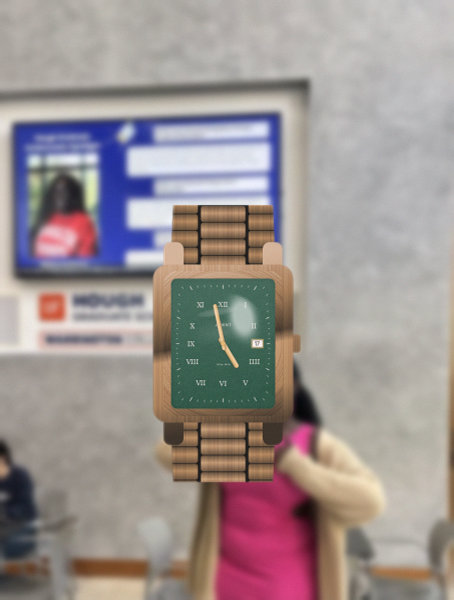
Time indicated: 4:58
